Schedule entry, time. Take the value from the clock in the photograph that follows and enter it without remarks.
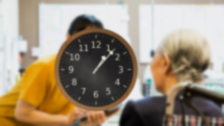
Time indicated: 1:07
